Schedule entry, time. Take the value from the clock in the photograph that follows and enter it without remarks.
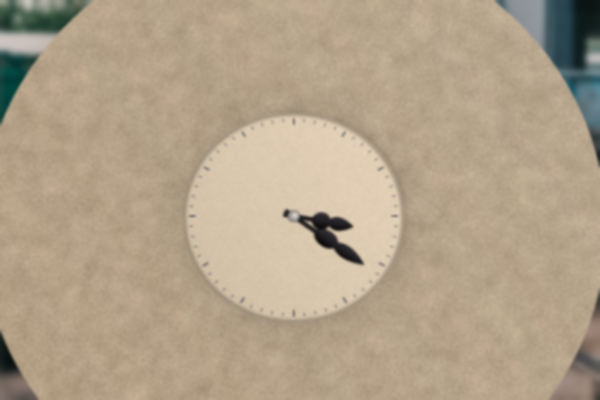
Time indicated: 3:21
